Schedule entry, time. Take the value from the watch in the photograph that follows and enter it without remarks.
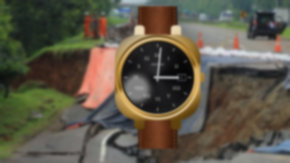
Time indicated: 3:01
